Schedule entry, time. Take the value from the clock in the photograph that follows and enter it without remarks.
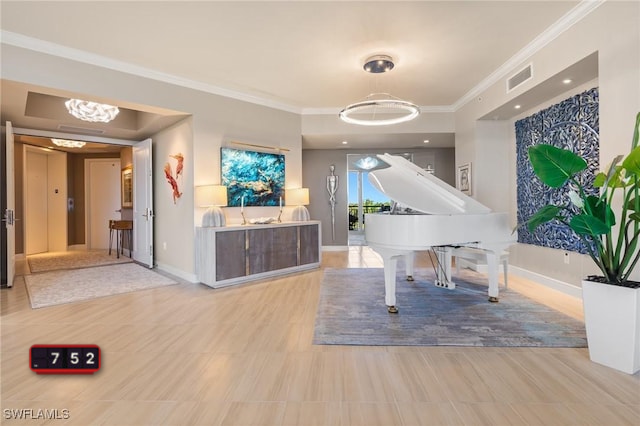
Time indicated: 7:52
